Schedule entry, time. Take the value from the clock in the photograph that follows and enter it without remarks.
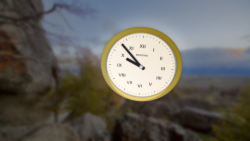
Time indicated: 9:53
